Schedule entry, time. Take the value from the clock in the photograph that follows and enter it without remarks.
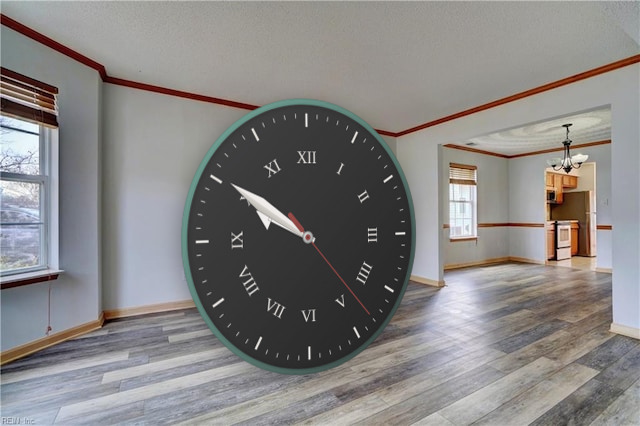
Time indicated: 9:50:23
